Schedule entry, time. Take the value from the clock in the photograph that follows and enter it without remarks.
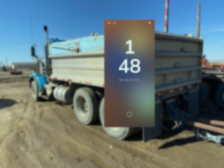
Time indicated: 1:48
